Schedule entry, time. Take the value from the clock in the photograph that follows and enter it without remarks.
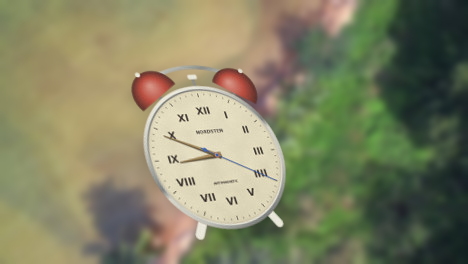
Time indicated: 8:49:20
